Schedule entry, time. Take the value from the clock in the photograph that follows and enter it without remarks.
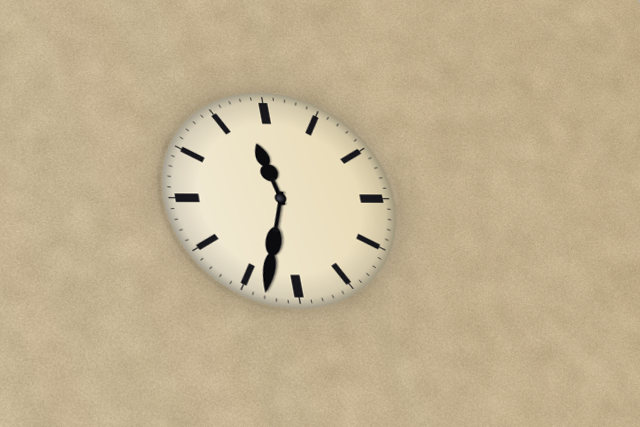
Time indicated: 11:33
